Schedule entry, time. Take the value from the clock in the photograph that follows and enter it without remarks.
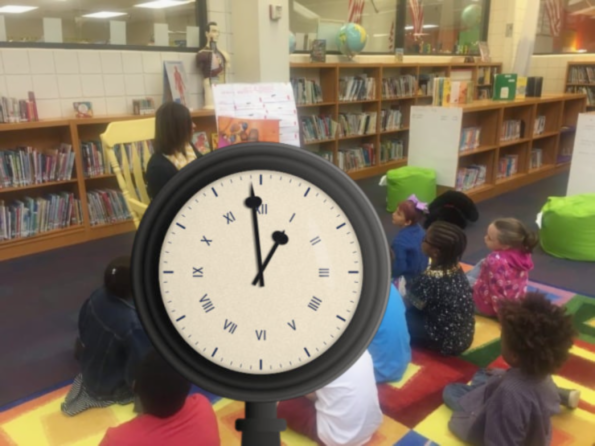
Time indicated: 12:59
